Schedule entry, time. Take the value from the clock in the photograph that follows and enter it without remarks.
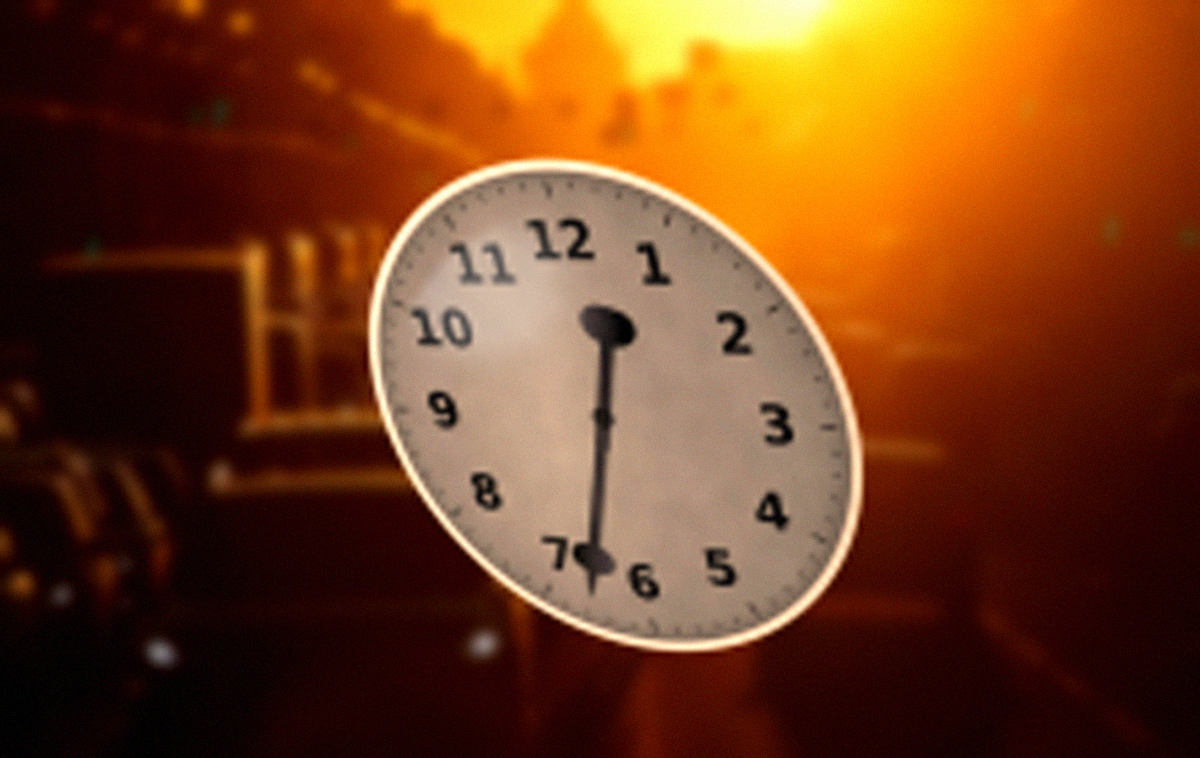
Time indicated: 12:33
